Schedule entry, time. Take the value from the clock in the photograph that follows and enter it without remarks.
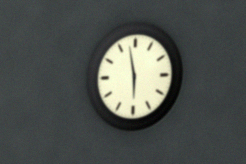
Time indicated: 5:58
